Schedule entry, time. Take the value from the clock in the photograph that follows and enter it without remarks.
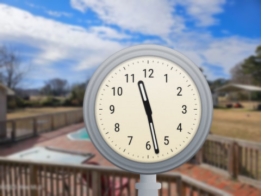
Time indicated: 11:28
